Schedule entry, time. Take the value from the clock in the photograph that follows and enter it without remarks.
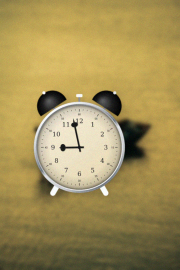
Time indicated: 8:58
